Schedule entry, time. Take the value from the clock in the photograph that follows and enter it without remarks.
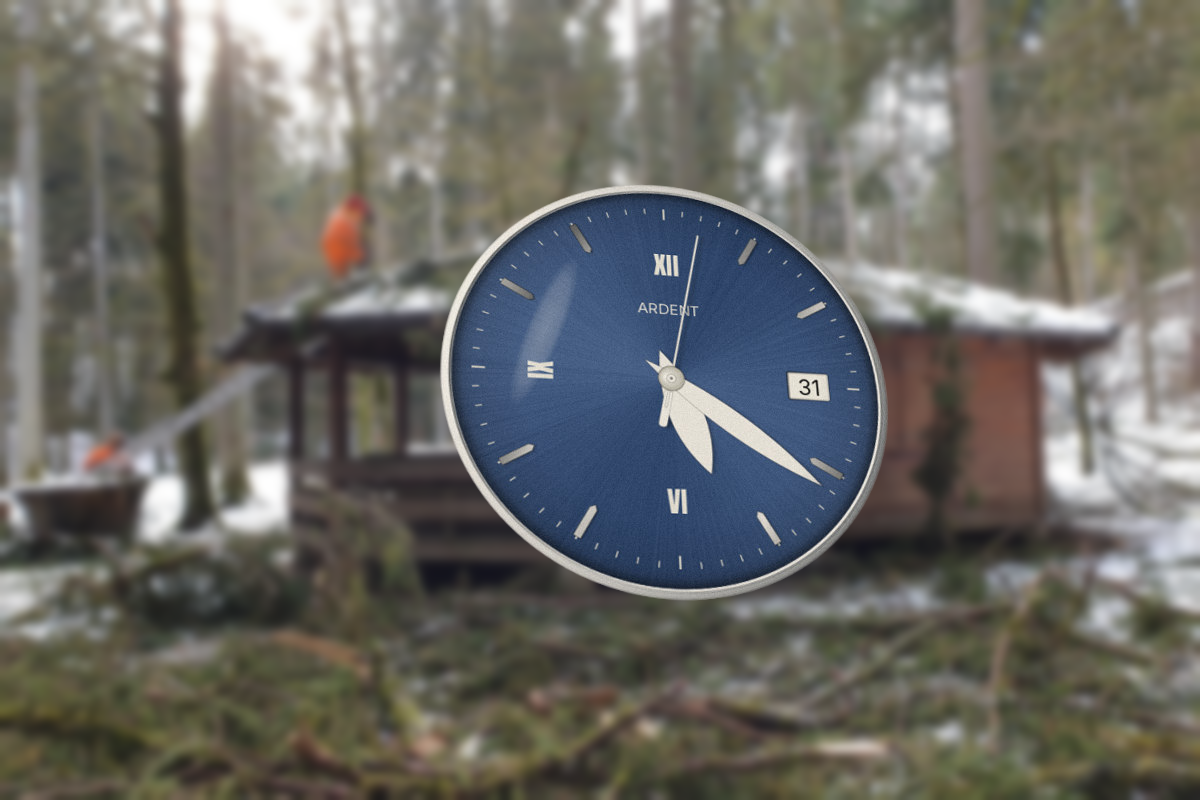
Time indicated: 5:21:02
